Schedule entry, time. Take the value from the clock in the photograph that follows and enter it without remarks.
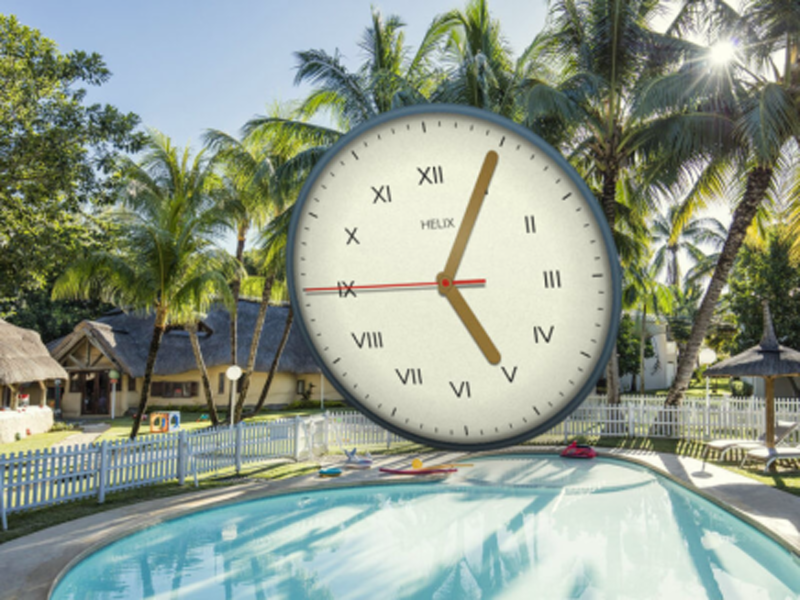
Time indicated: 5:04:45
